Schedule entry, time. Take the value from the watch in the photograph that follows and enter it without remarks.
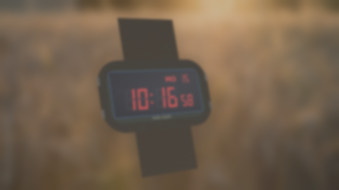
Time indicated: 10:16
